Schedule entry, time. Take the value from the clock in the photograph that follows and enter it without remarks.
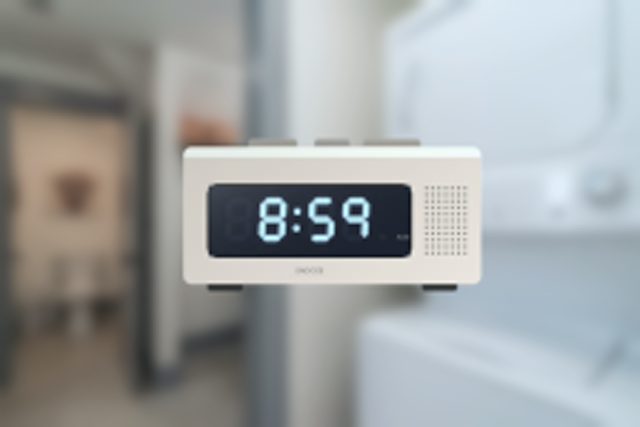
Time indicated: 8:59
